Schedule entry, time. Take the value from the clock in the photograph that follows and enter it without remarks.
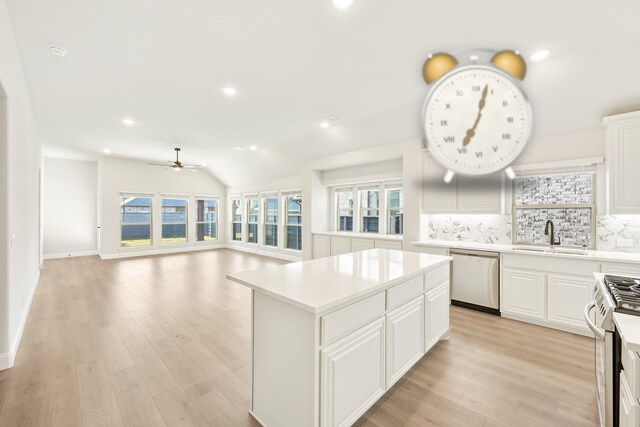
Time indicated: 7:03
